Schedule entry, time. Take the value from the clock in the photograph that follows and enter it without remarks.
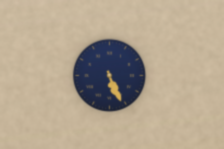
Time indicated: 5:26
